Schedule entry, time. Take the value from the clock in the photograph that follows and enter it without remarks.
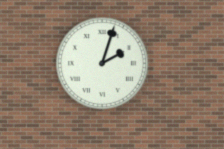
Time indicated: 2:03
